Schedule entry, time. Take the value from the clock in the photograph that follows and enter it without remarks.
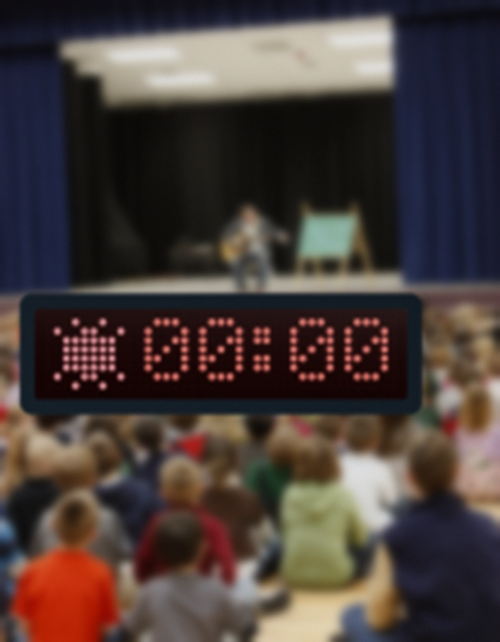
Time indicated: 0:00
